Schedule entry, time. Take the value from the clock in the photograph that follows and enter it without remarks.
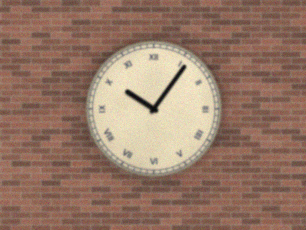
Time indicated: 10:06
